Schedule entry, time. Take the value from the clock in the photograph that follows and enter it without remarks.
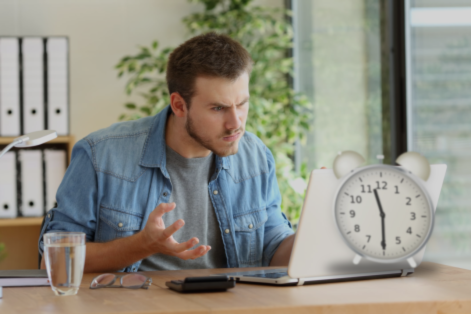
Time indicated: 11:30
